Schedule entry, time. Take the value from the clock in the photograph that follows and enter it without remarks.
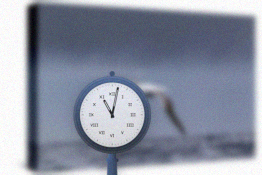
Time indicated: 11:02
